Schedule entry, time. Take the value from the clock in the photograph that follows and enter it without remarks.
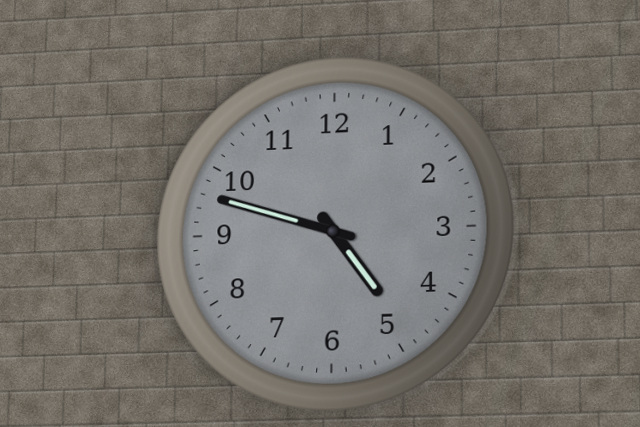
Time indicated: 4:48
